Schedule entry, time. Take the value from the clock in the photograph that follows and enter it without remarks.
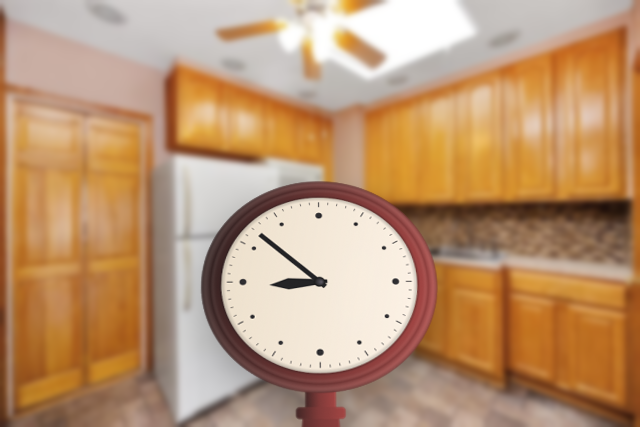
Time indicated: 8:52
